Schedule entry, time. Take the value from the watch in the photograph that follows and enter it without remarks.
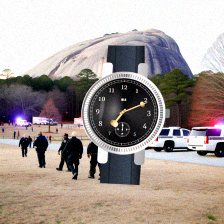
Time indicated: 7:11
